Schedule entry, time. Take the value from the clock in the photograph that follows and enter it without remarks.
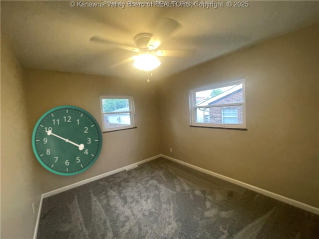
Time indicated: 3:49
